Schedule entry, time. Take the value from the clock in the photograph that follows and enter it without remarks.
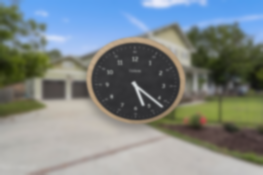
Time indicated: 5:22
